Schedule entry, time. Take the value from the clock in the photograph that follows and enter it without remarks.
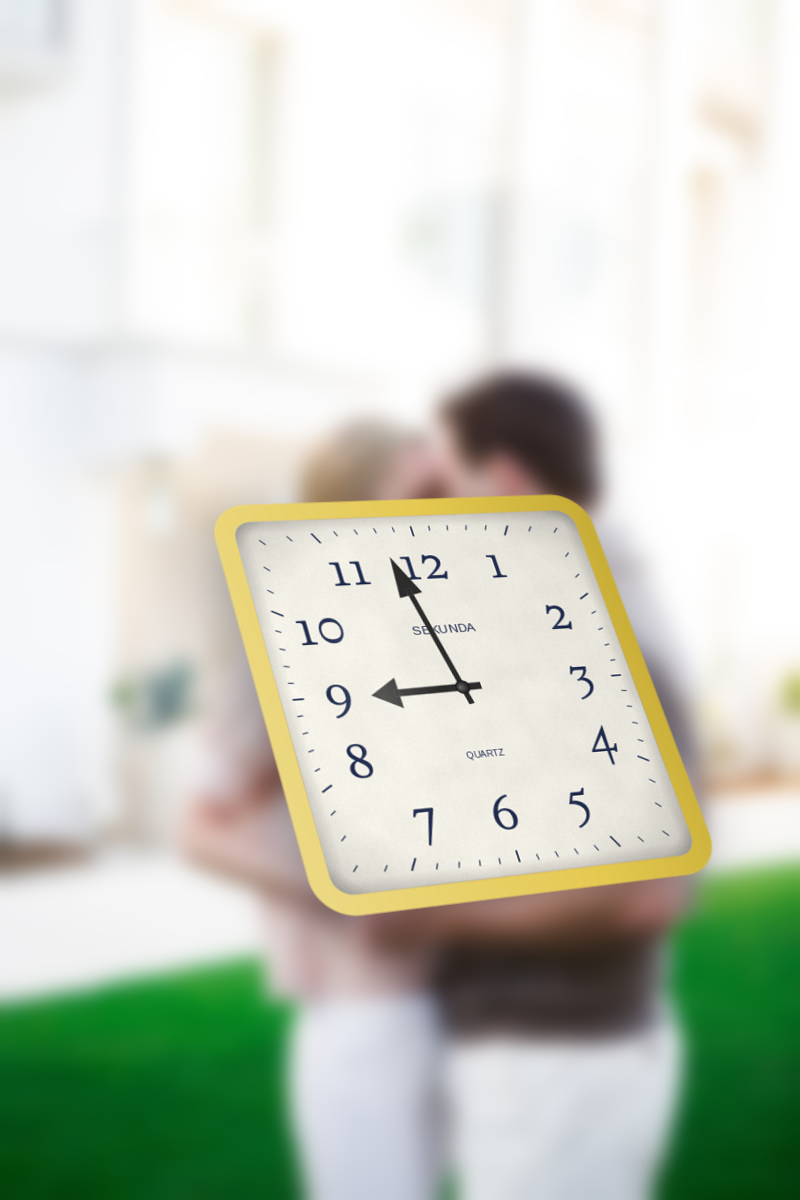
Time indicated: 8:58
